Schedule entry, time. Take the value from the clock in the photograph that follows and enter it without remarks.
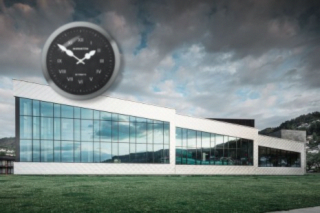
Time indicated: 1:51
